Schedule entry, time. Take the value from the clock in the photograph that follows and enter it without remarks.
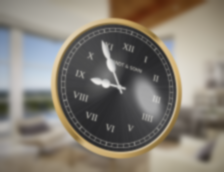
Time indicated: 8:54
